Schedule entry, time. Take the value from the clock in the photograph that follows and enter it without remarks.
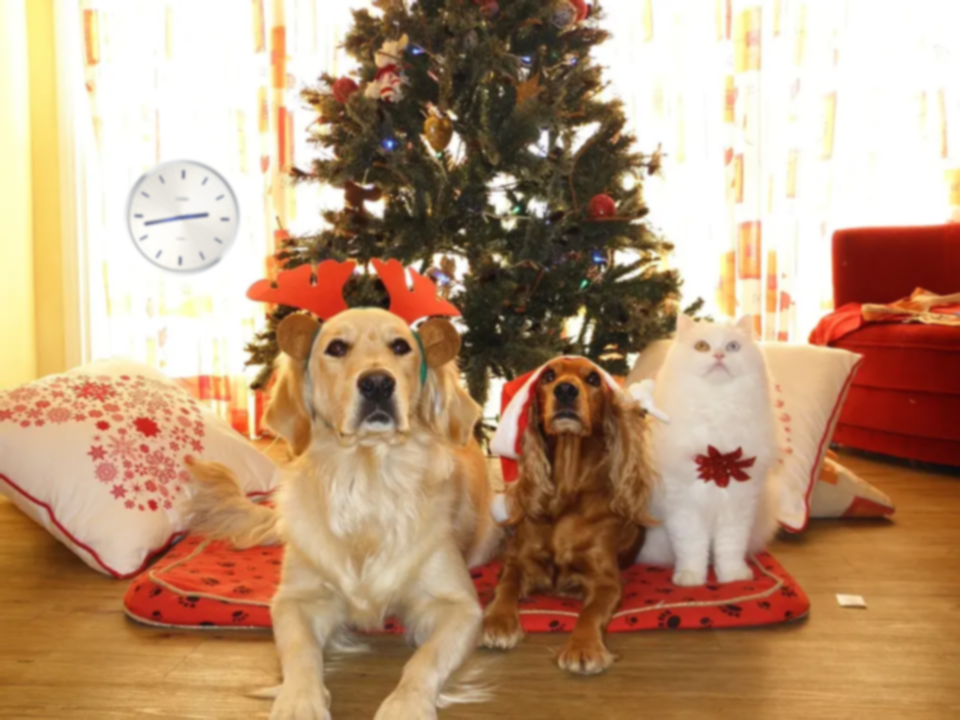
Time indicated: 2:43
